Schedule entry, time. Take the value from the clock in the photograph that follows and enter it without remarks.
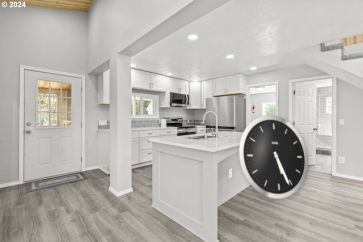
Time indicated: 5:26
